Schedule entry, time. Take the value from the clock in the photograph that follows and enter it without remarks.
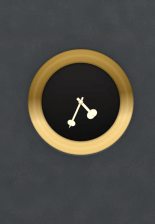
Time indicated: 4:34
